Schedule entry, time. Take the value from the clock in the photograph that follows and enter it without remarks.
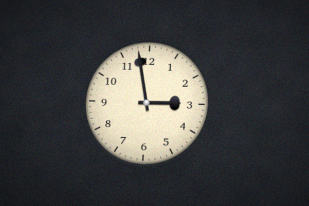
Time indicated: 2:58
